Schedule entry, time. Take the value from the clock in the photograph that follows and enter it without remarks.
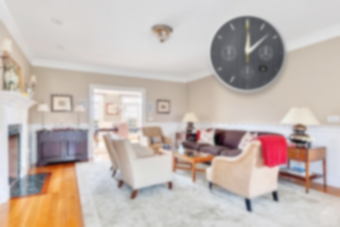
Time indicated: 12:08
